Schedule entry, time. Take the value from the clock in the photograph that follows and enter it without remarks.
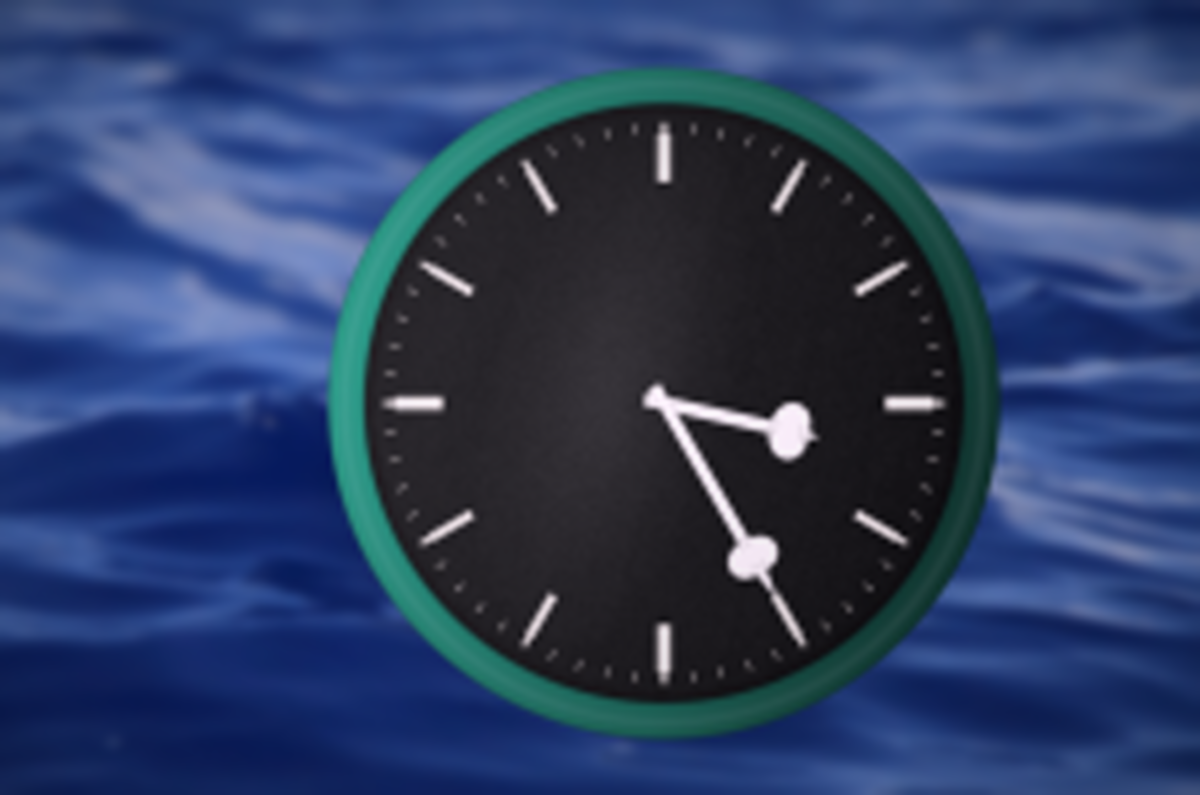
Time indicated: 3:25
